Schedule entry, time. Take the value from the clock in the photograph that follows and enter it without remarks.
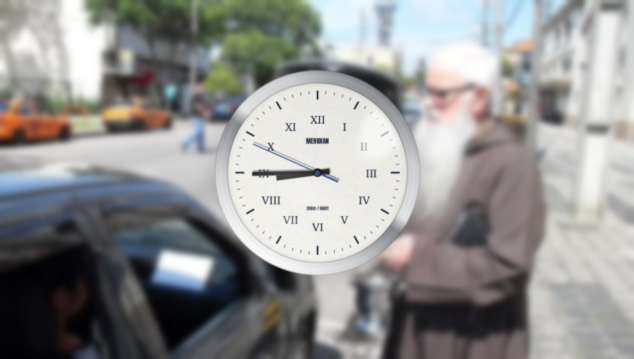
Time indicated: 8:44:49
